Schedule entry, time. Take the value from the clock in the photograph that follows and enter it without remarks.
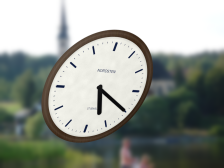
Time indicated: 5:20
